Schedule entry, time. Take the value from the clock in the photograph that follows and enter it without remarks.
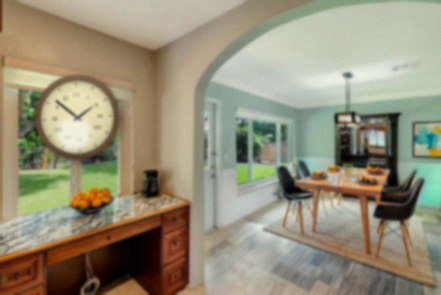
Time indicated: 1:52
